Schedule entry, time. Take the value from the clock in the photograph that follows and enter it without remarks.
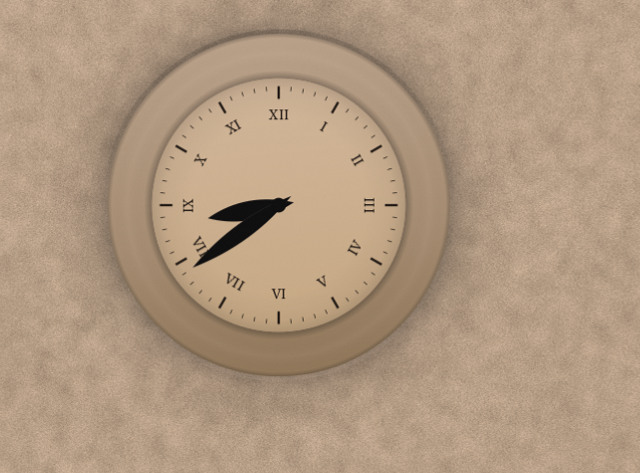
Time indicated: 8:39
